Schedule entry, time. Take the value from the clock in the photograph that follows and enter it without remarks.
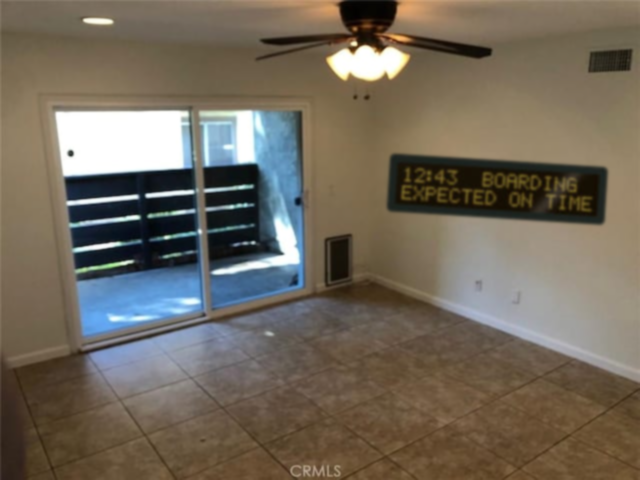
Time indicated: 12:43
